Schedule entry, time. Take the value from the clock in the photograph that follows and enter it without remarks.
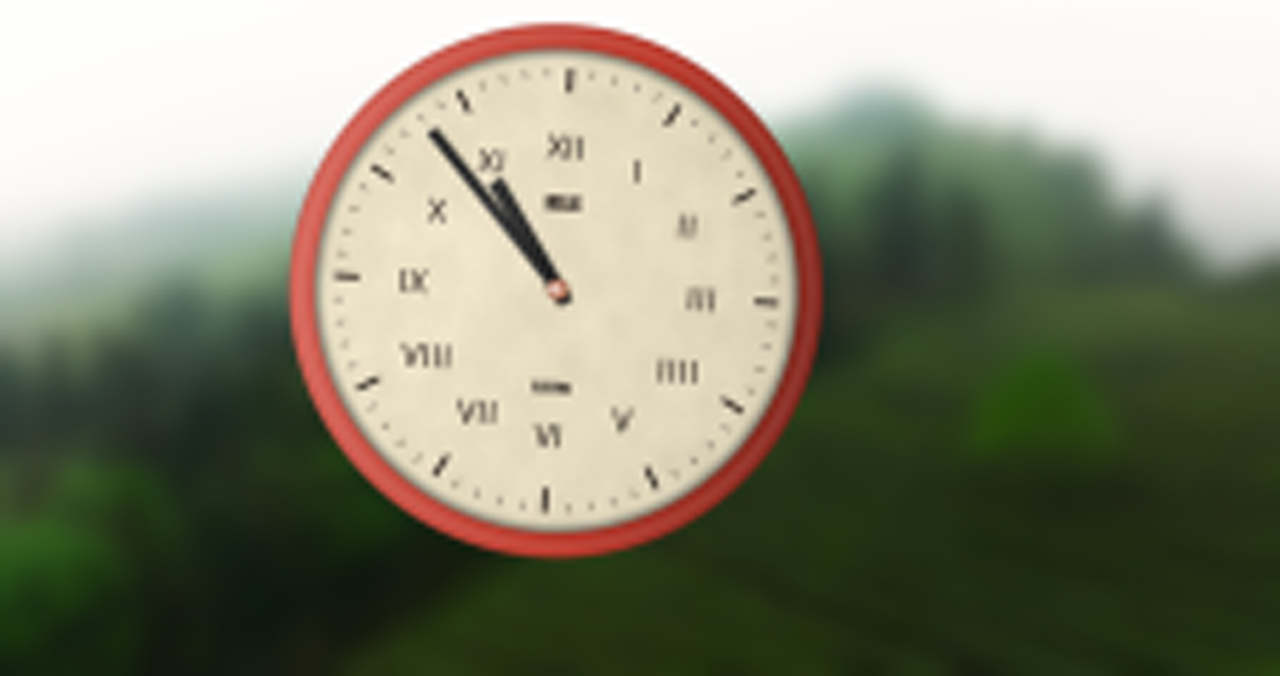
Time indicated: 10:53
